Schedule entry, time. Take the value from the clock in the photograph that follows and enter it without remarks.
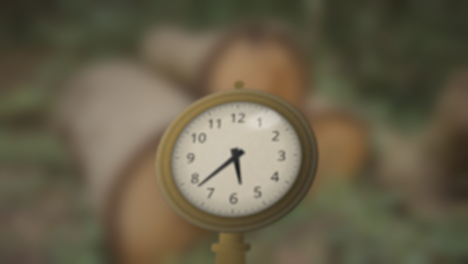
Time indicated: 5:38
